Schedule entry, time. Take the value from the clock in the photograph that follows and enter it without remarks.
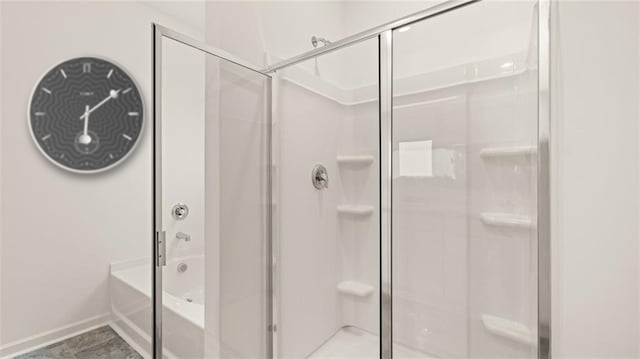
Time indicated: 6:09
